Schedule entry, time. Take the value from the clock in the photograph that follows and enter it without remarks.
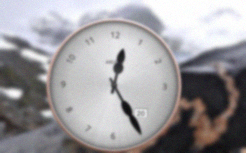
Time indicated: 12:25
